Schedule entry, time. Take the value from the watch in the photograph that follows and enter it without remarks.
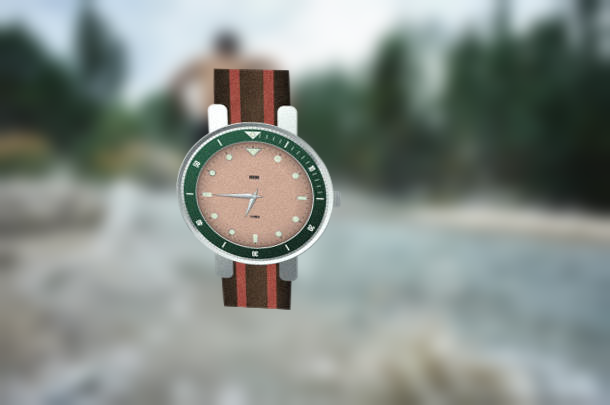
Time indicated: 6:45
